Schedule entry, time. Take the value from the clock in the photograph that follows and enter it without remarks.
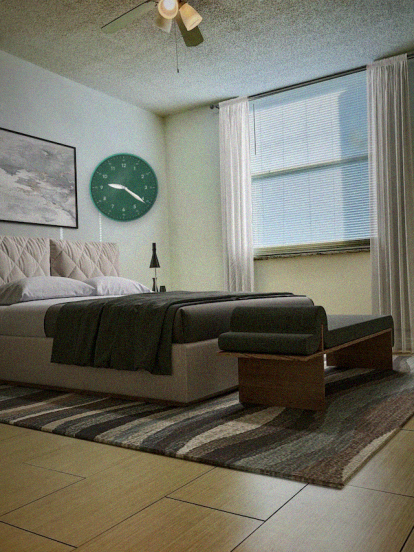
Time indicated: 9:21
